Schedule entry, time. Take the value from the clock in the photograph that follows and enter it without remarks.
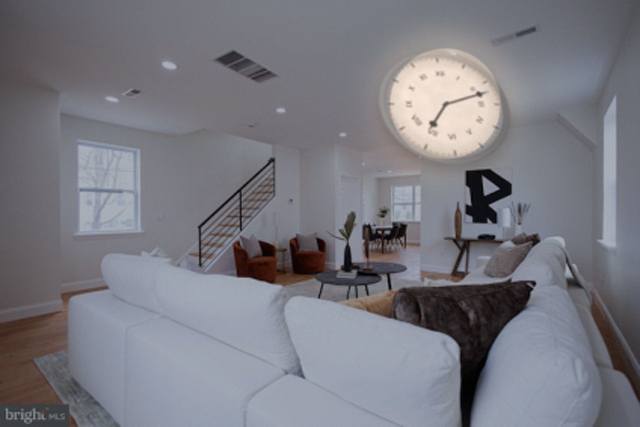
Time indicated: 7:12
